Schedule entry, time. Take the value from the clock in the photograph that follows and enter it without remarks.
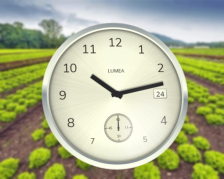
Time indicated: 10:13
